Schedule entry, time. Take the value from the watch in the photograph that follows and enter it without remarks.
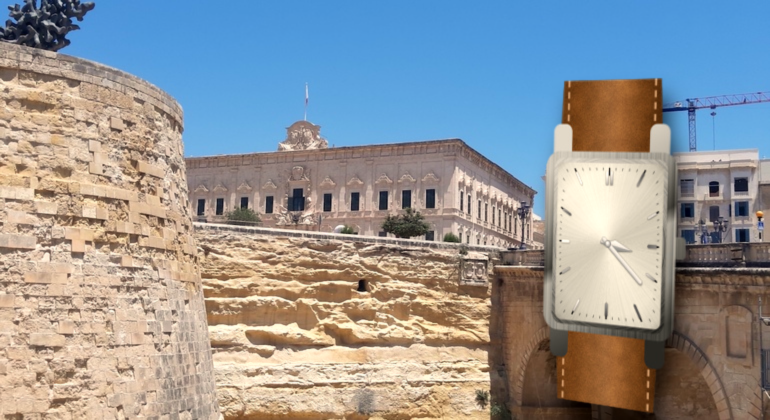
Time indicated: 3:22
